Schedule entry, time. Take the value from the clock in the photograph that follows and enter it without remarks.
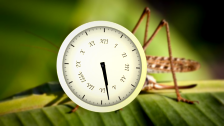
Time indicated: 5:28
